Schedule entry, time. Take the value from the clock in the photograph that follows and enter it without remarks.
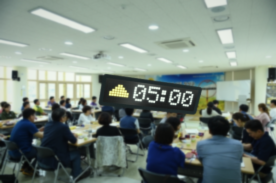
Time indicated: 5:00
